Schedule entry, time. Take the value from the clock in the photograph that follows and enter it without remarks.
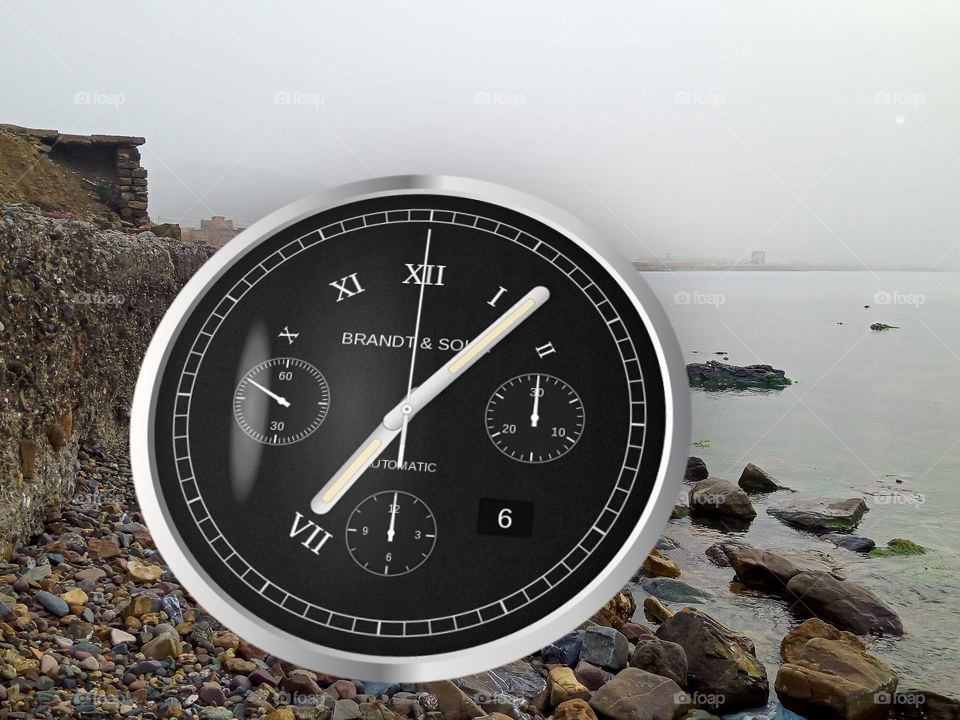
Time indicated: 7:06:50
